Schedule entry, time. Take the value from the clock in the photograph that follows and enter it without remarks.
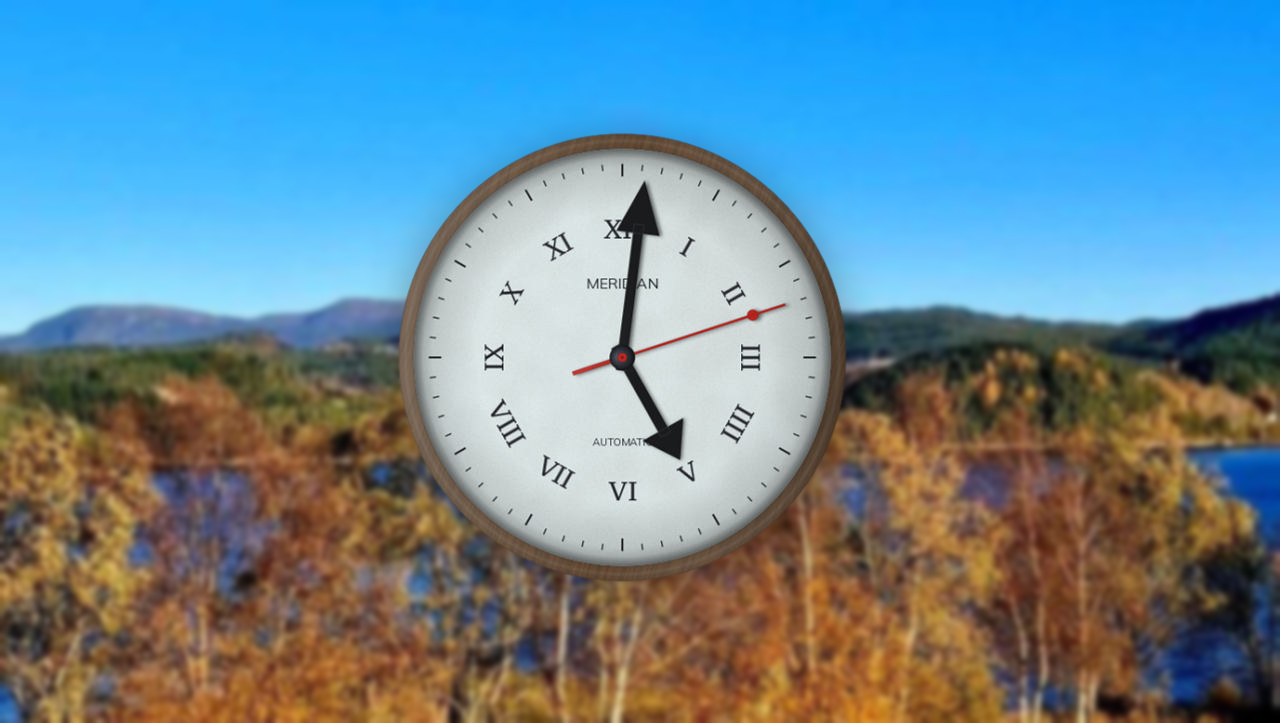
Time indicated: 5:01:12
